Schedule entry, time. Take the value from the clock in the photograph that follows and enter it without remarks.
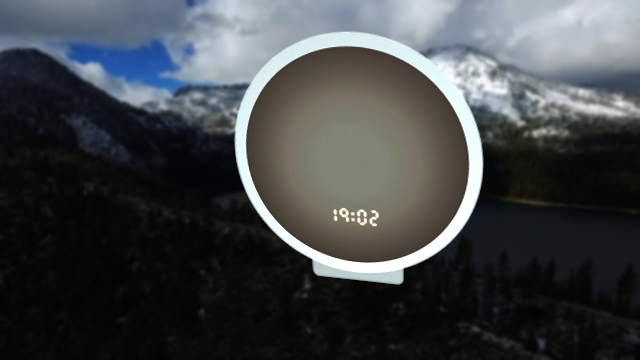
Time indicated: 19:02
